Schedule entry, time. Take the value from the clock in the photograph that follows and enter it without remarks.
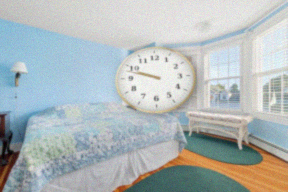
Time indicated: 9:48
